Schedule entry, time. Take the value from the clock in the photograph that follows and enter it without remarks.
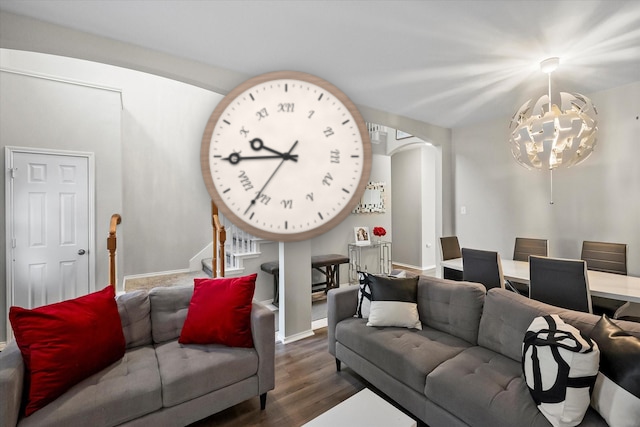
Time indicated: 9:44:36
